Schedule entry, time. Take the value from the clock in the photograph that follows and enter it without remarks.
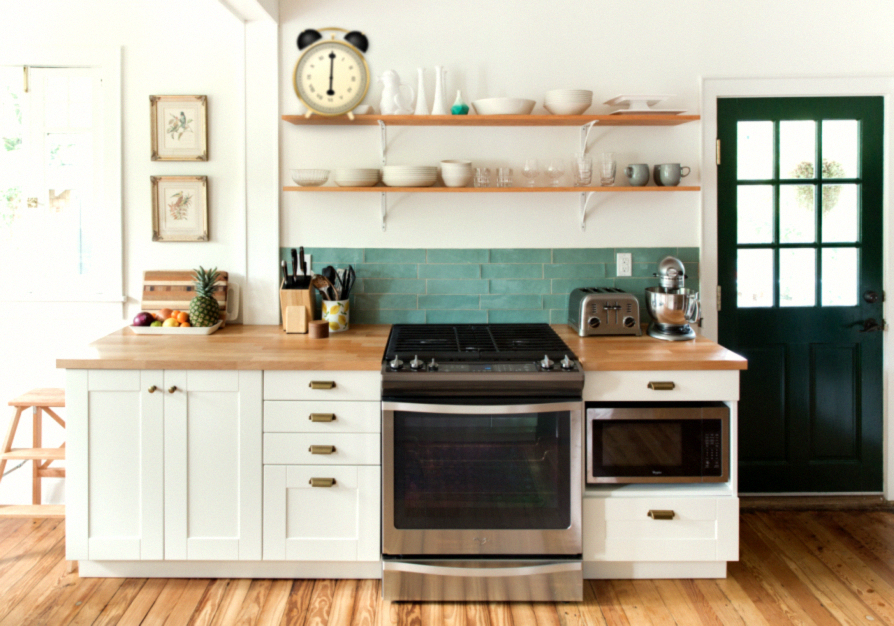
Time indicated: 6:00
